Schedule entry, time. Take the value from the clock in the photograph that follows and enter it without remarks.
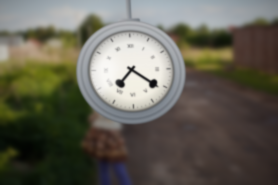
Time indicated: 7:21
